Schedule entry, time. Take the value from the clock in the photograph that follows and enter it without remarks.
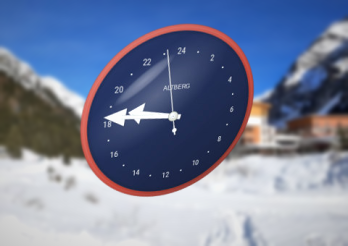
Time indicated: 18:45:58
